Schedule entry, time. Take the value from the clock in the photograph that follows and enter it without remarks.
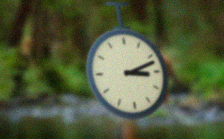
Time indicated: 3:12
